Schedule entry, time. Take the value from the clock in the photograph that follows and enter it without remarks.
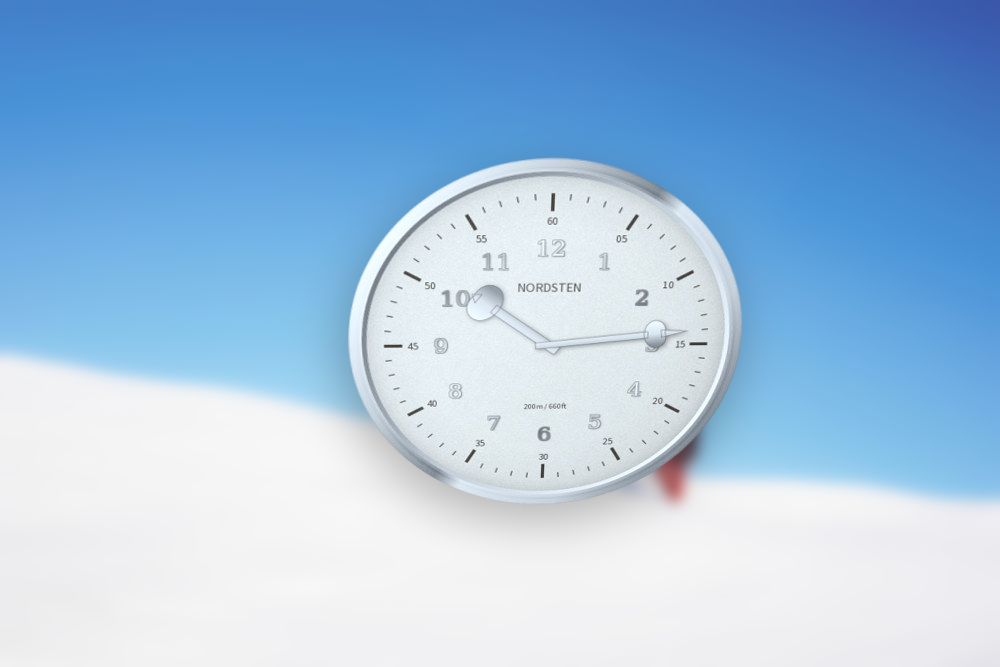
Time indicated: 10:14
